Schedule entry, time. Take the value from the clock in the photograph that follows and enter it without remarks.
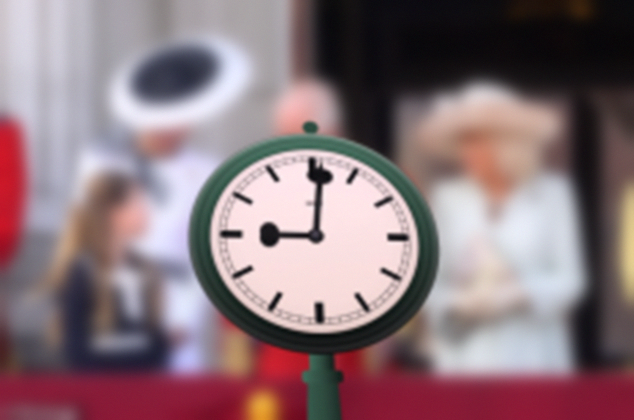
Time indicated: 9:01
